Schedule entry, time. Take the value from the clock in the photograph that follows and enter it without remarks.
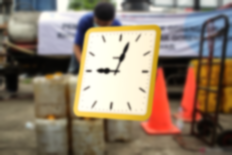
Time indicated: 9:03
